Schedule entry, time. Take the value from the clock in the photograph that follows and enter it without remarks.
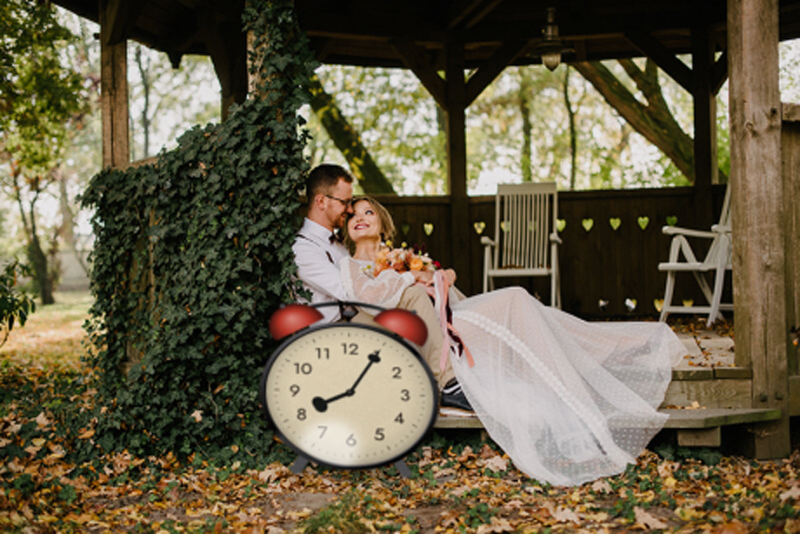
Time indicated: 8:05
